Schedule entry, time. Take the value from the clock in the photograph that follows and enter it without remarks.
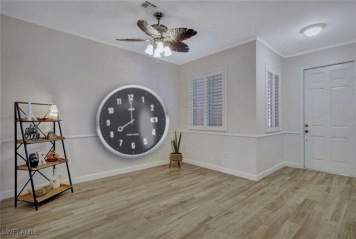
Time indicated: 8:00
